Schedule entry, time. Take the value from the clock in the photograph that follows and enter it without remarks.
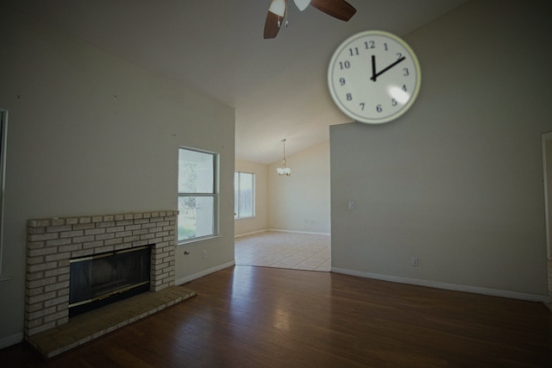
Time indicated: 12:11
